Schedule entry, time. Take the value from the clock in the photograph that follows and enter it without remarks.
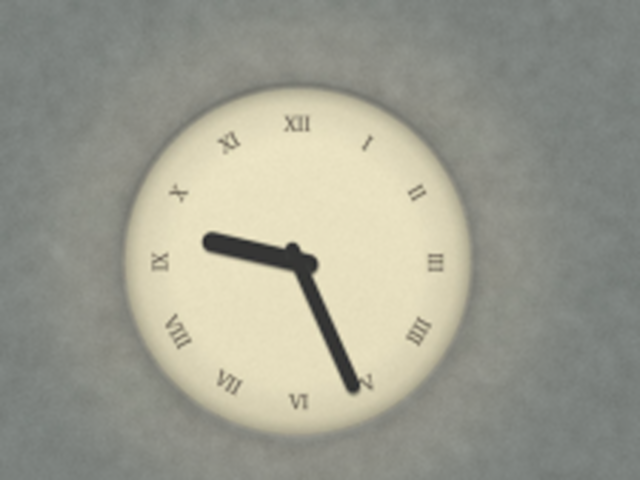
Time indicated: 9:26
